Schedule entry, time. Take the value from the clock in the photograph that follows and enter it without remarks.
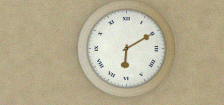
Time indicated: 6:10
